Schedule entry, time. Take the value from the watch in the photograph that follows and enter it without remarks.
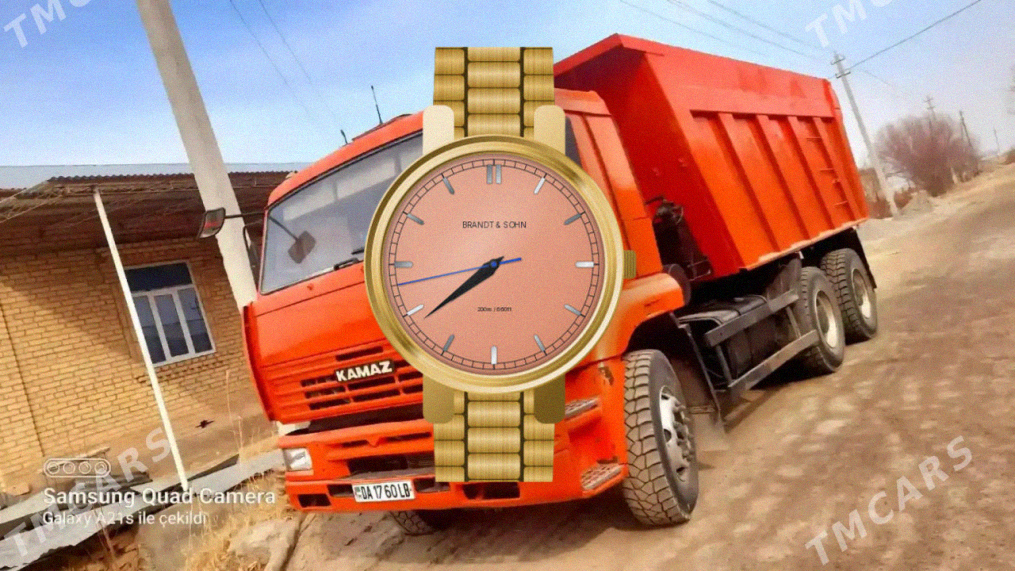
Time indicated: 7:38:43
